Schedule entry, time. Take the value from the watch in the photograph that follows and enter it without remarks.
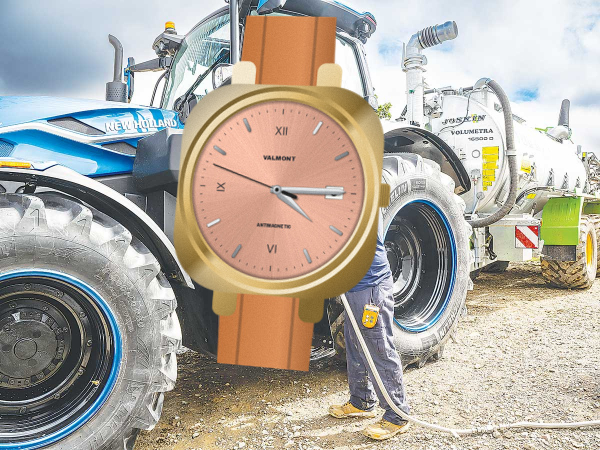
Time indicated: 4:14:48
